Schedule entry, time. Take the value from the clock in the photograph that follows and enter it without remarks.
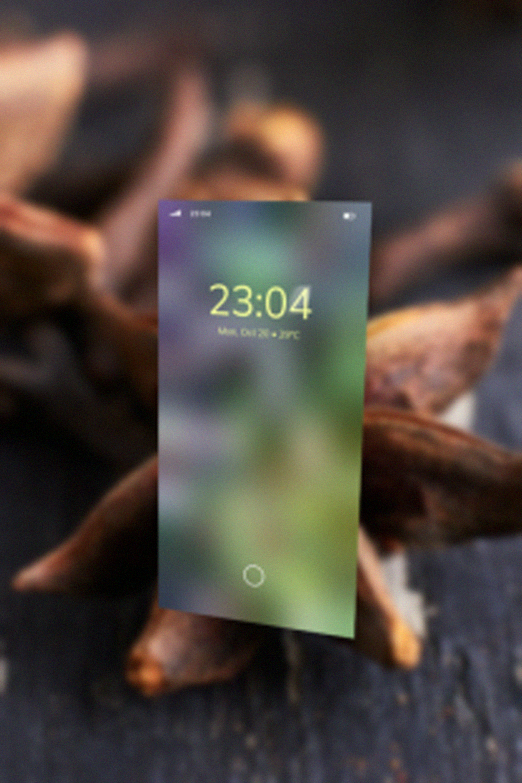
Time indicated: 23:04
